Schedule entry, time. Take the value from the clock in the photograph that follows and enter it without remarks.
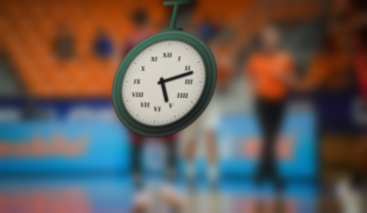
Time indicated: 5:12
